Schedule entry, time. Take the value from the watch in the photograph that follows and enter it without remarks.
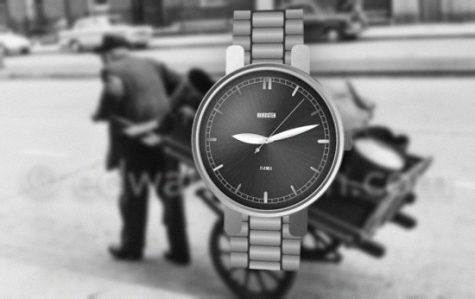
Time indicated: 9:12:07
